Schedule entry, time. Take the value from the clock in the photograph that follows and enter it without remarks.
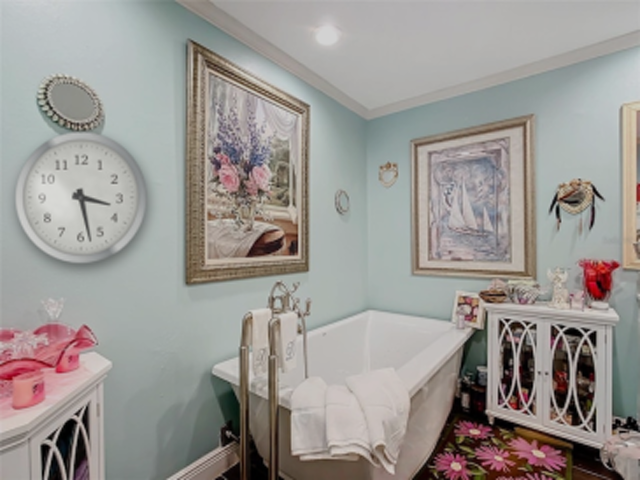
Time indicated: 3:28
